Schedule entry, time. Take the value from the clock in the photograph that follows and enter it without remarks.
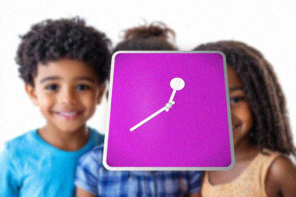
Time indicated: 12:39
